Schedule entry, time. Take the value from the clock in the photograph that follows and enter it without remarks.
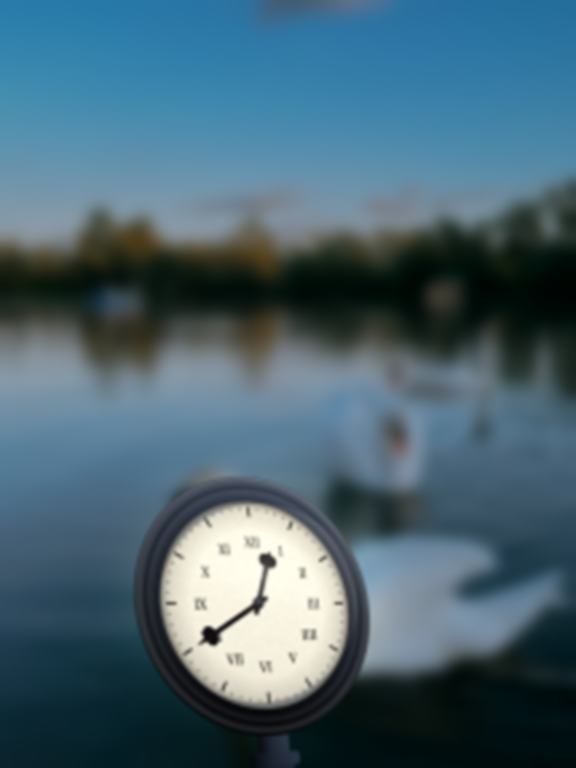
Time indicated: 12:40
